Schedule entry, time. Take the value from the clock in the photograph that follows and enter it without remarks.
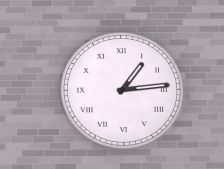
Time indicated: 1:14
